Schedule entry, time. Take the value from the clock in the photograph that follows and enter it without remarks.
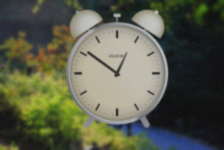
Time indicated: 12:51
